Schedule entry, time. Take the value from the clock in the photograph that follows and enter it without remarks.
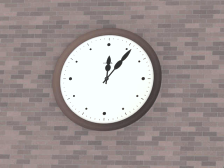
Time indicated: 12:06
